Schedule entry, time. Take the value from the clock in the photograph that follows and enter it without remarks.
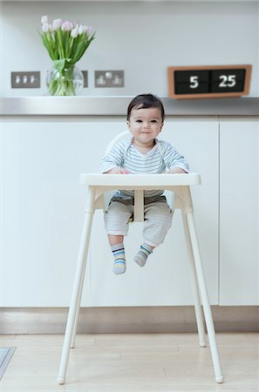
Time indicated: 5:25
